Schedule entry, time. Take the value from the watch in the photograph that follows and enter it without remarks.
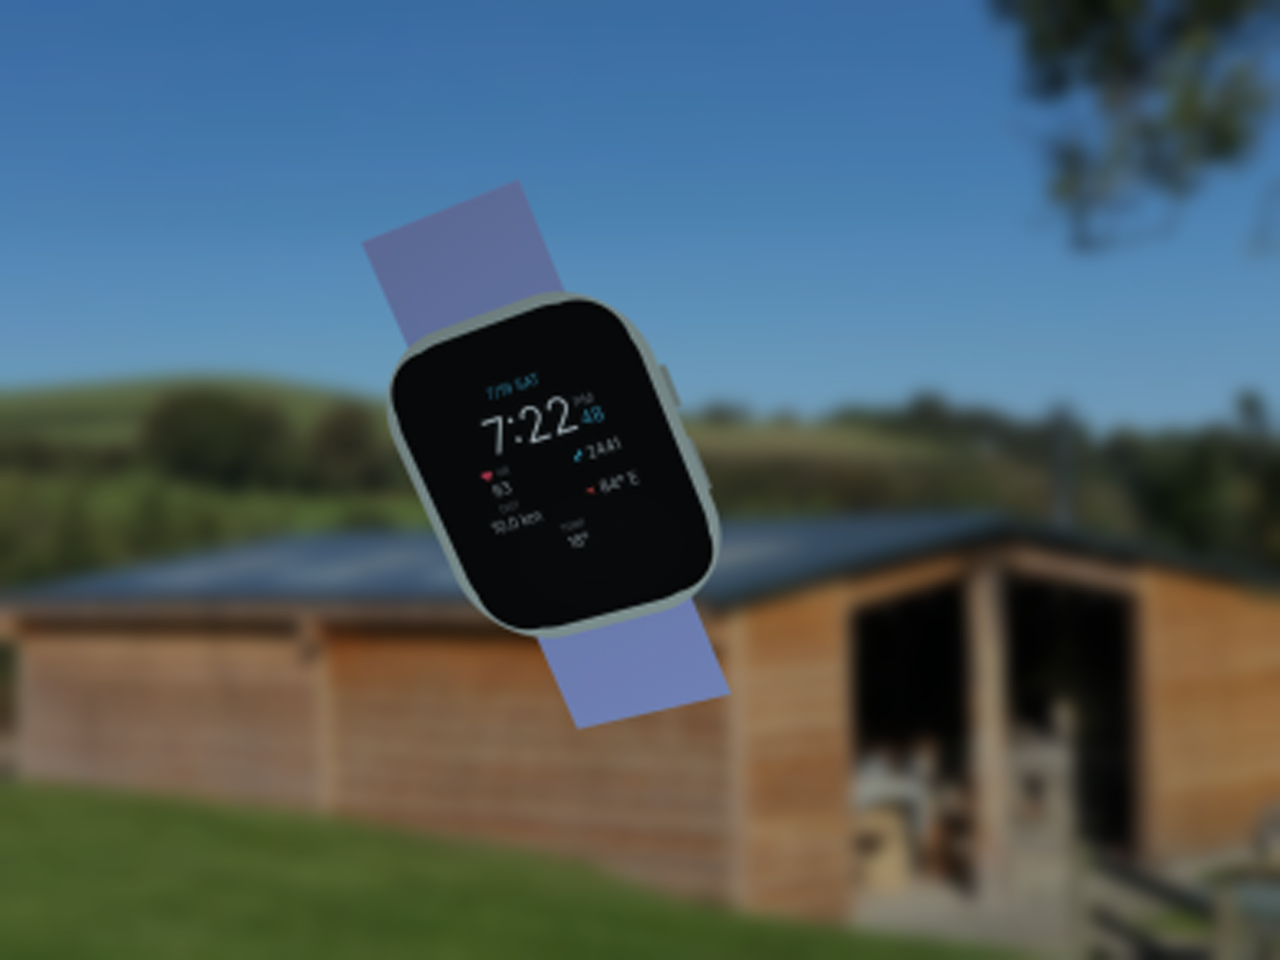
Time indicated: 7:22
